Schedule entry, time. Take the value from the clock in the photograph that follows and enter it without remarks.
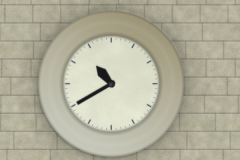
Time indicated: 10:40
